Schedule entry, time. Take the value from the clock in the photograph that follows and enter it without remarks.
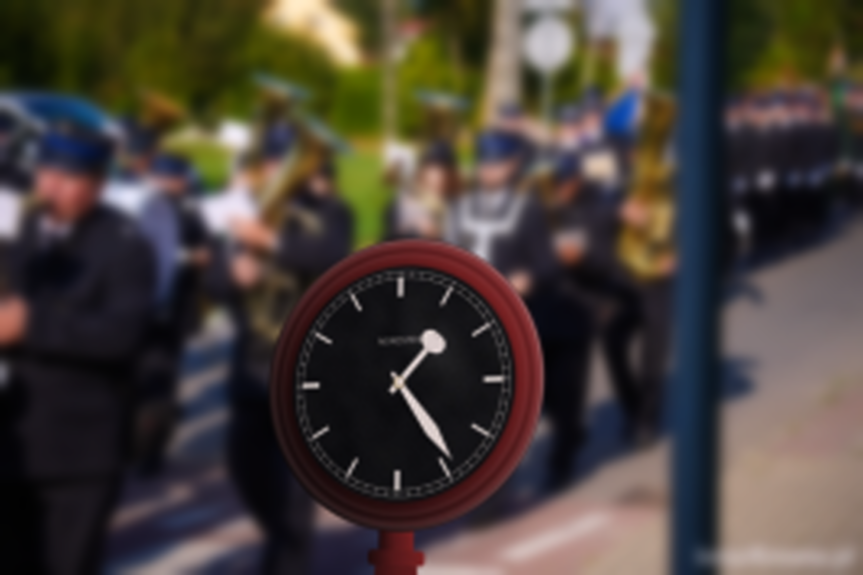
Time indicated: 1:24
